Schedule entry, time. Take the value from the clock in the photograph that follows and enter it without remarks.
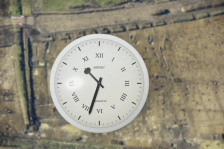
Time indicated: 10:33
